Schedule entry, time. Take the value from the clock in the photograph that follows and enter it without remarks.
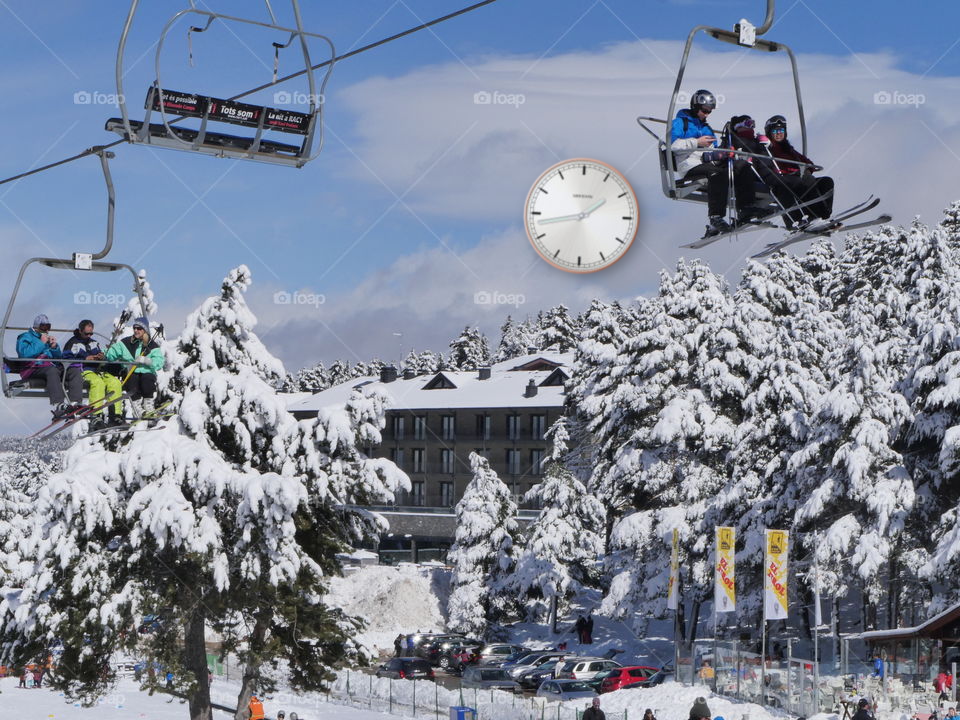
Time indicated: 1:43
